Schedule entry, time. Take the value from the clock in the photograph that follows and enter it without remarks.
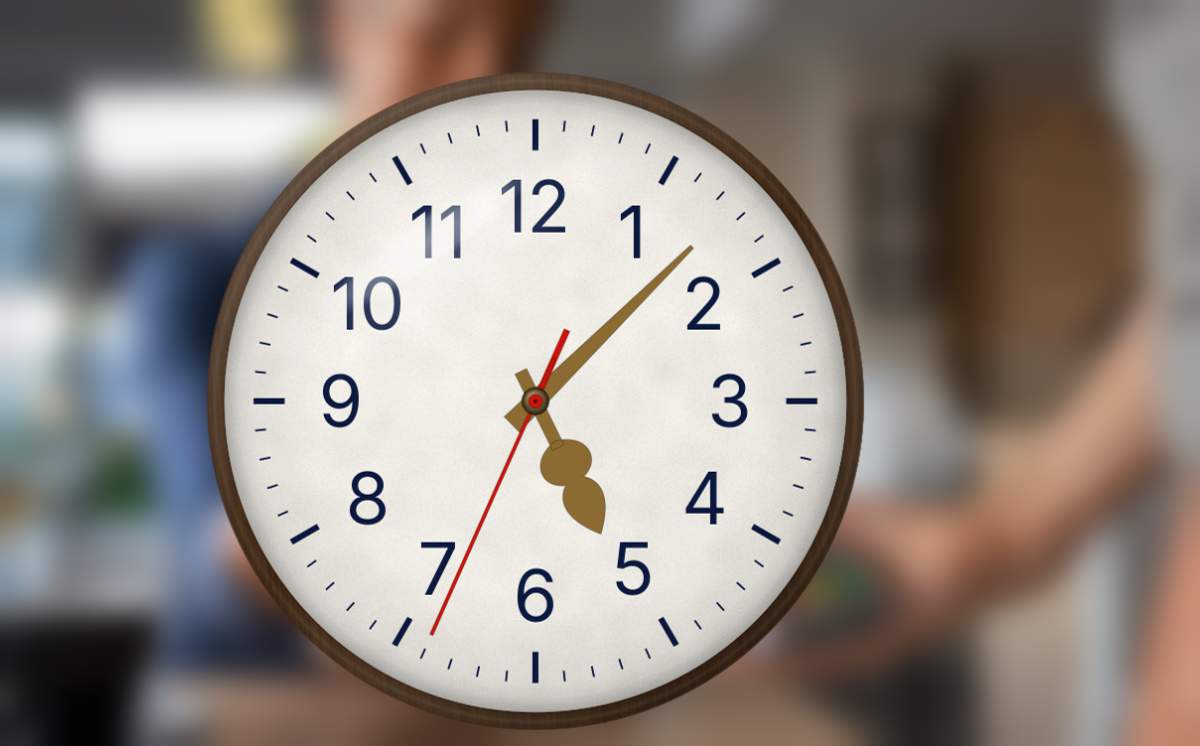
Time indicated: 5:07:34
